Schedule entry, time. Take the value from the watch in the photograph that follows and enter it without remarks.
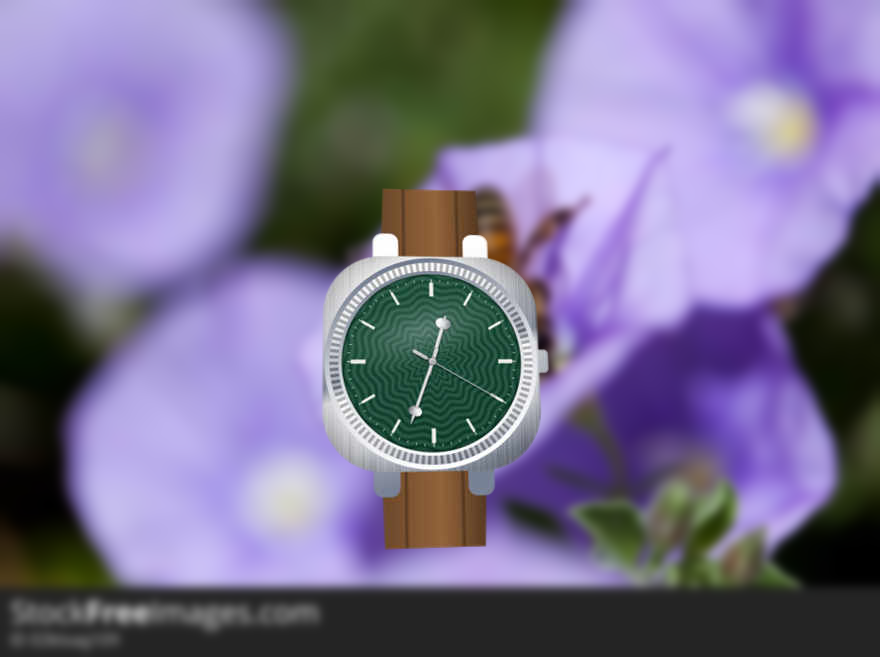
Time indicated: 12:33:20
